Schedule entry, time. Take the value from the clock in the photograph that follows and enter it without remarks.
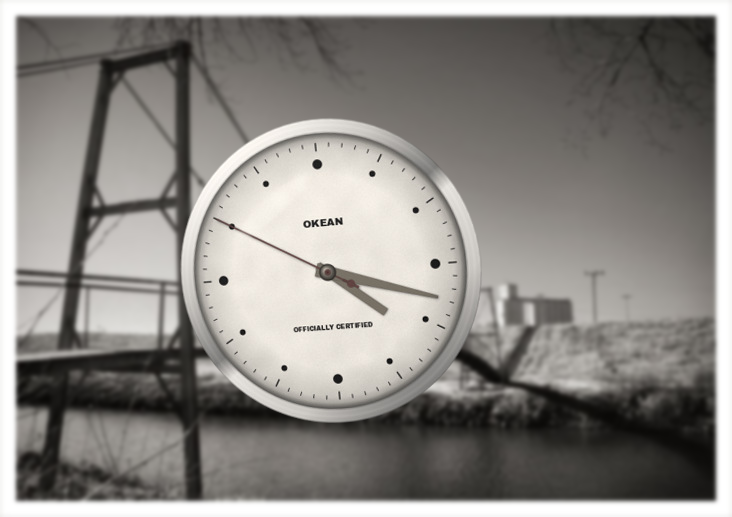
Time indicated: 4:17:50
